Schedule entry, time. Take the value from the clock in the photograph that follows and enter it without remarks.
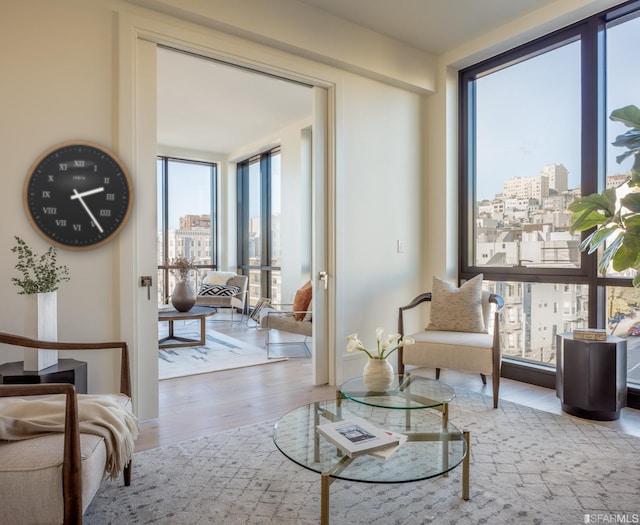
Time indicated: 2:24
